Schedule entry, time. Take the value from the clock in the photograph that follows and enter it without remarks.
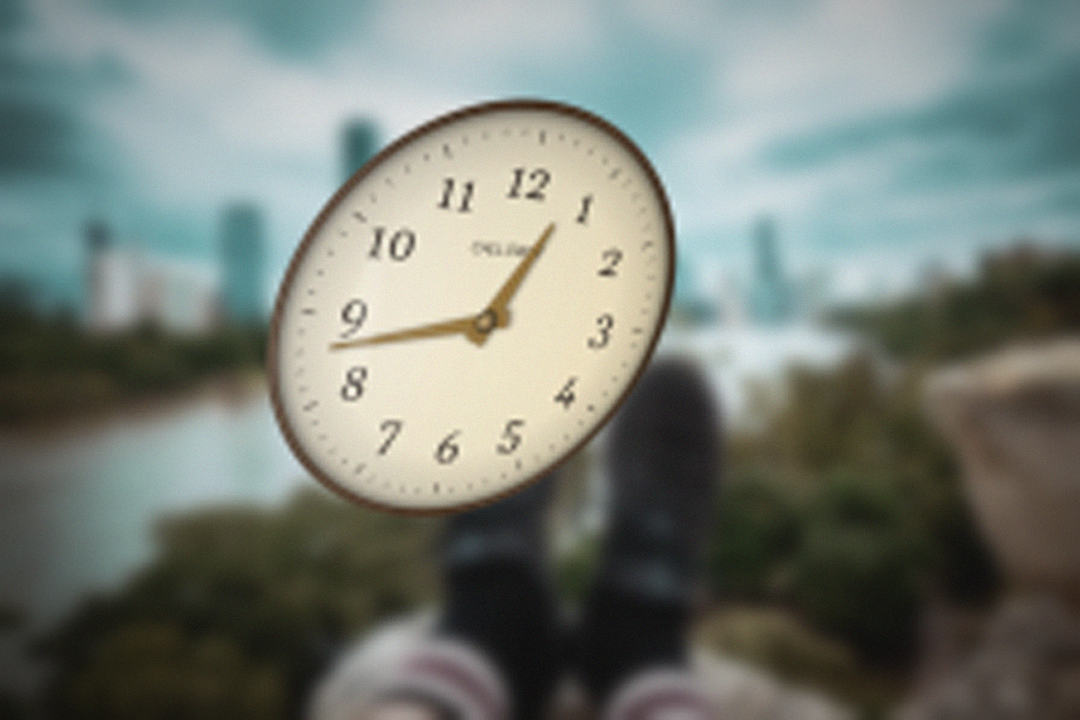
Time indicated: 12:43
